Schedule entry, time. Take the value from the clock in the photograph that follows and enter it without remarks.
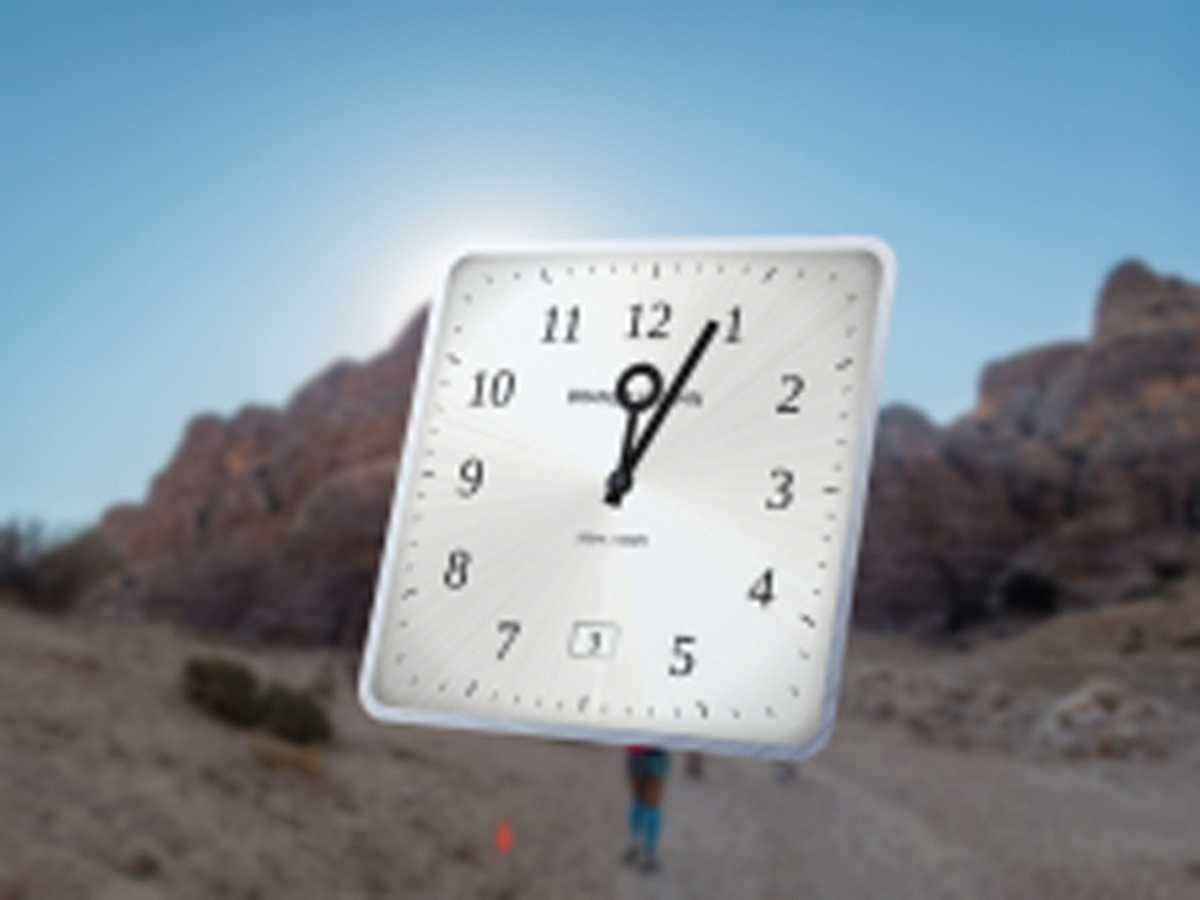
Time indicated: 12:04
